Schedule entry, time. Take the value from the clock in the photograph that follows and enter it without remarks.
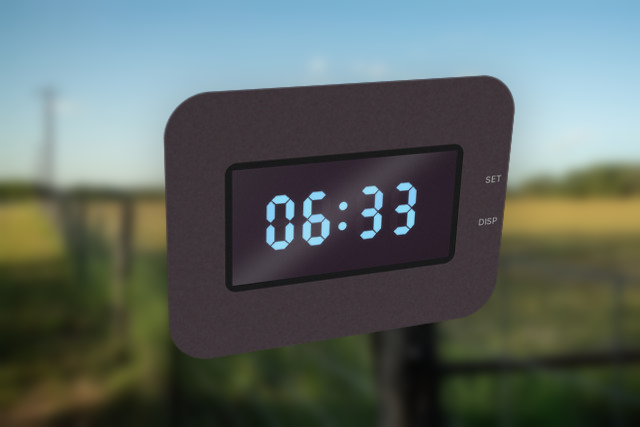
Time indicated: 6:33
